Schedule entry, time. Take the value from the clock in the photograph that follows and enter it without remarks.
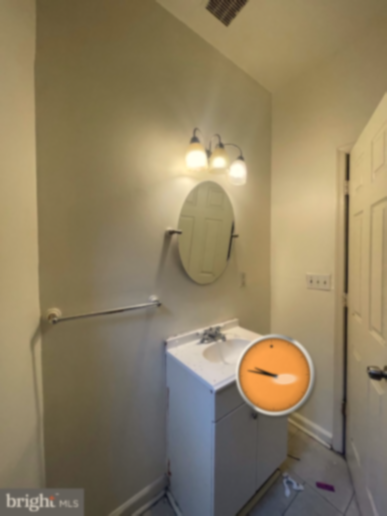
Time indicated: 9:47
